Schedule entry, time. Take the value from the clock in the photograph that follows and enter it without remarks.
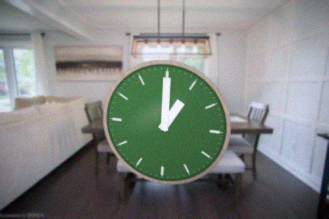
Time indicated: 1:00
